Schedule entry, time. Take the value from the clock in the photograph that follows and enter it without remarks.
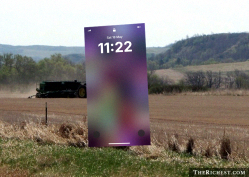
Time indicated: 11:22
